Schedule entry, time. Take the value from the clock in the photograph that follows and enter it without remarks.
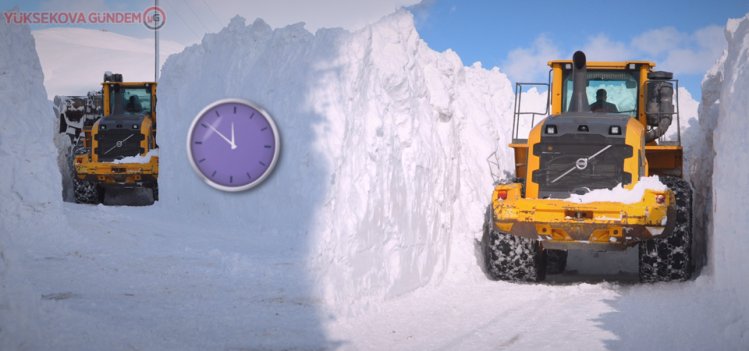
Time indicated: 11:51
